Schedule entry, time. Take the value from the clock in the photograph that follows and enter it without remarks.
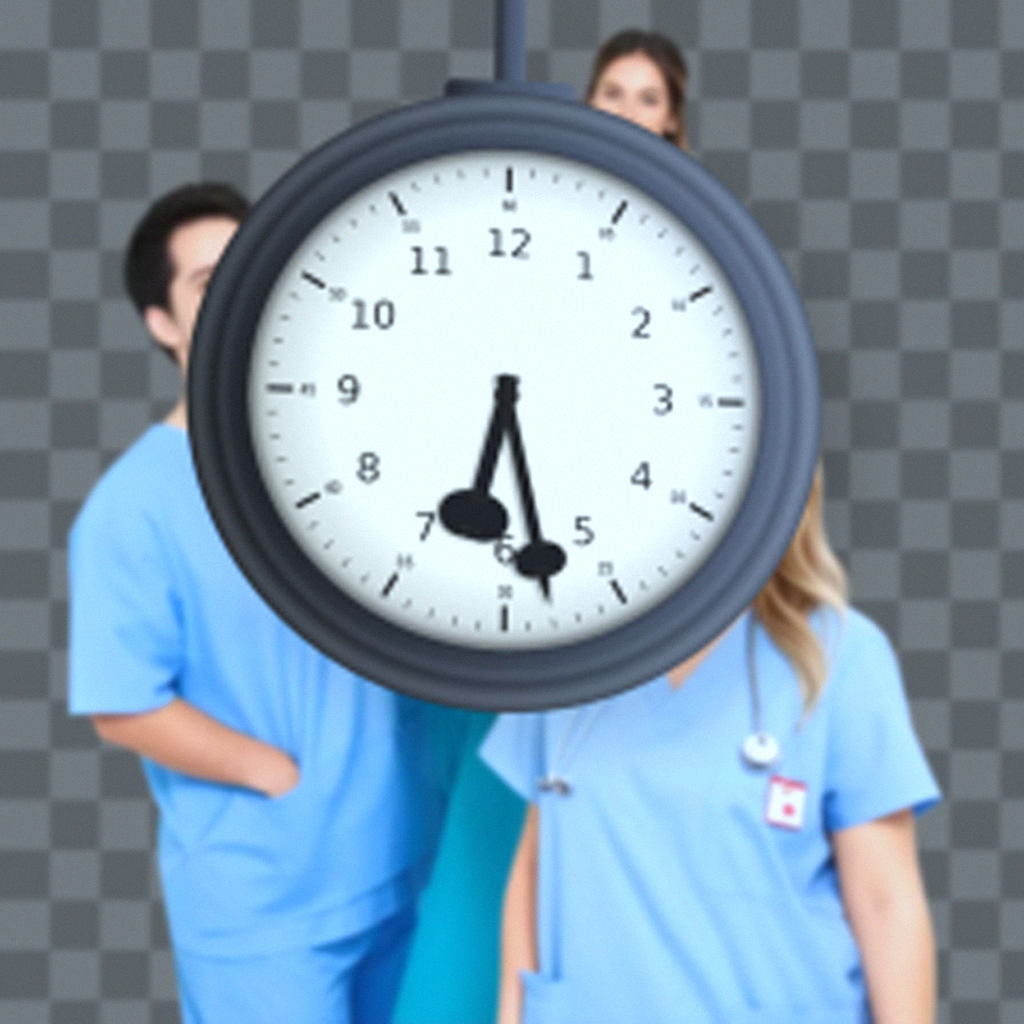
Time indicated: 6:28
